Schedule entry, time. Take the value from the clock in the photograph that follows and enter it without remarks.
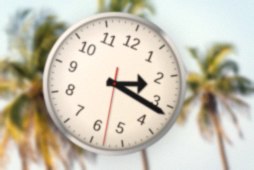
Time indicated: 2:16:28
